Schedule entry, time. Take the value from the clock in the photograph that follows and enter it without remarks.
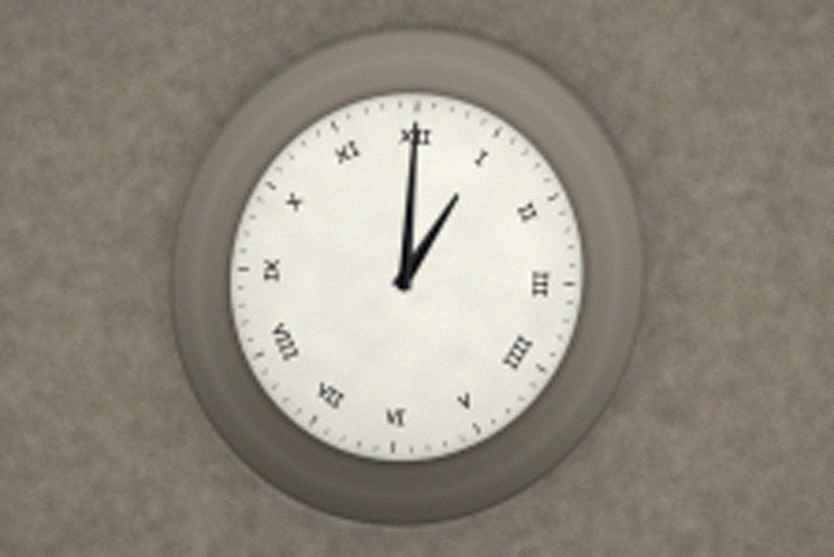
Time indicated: 1:00
